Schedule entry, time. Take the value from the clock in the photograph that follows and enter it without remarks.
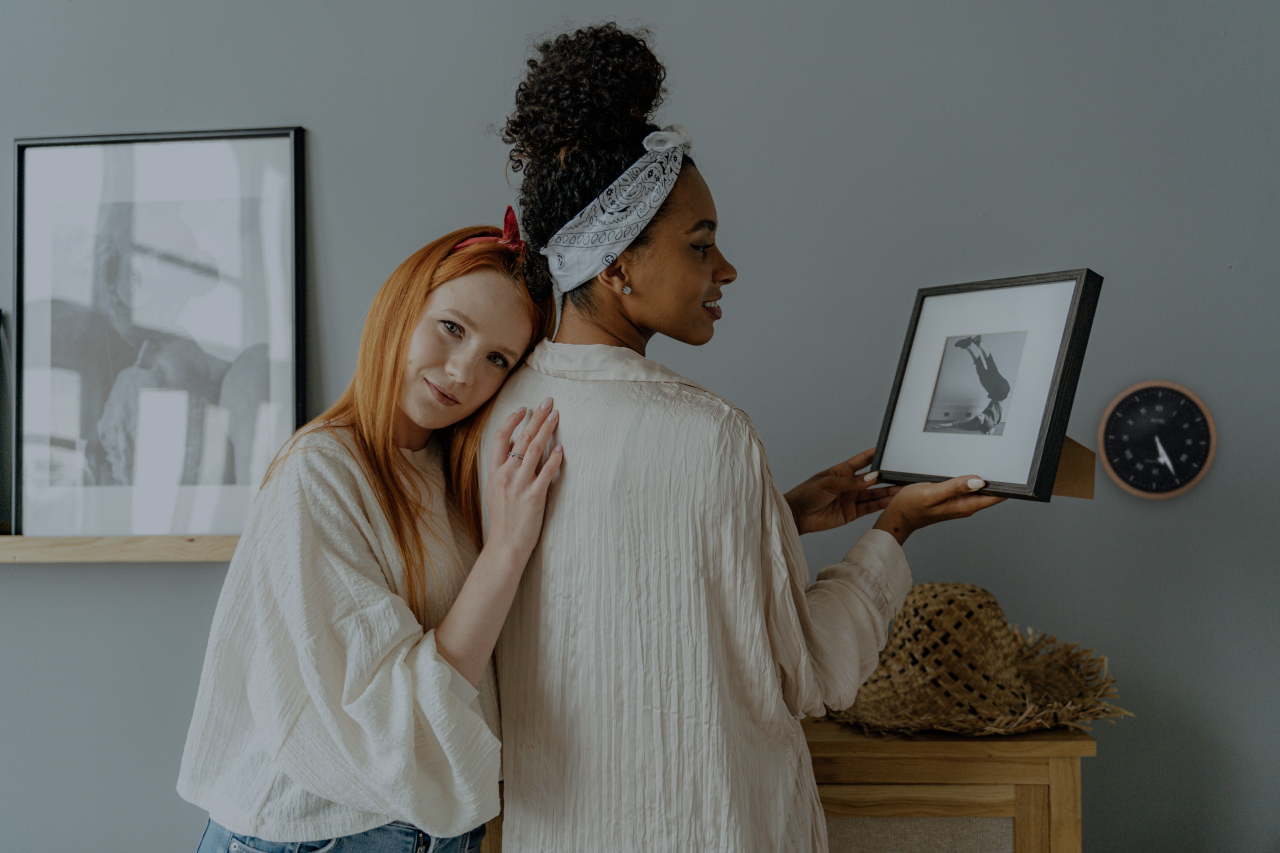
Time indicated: 5:25
